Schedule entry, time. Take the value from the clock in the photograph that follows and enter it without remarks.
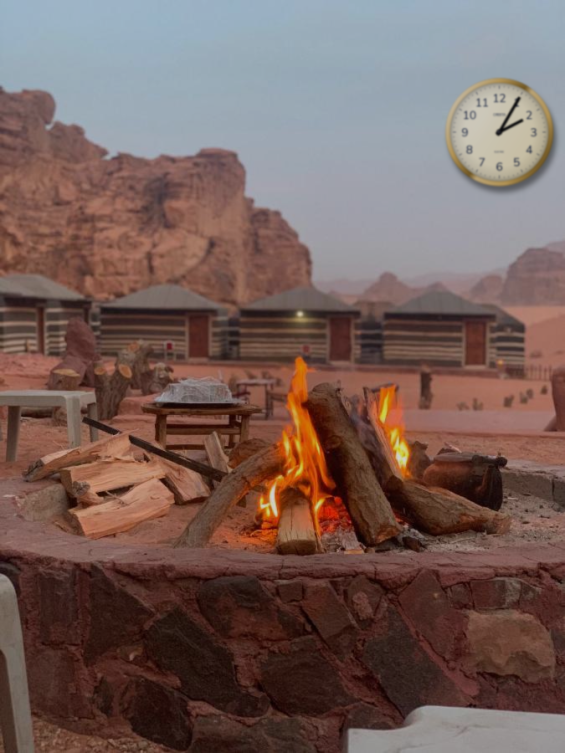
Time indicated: 2:05
